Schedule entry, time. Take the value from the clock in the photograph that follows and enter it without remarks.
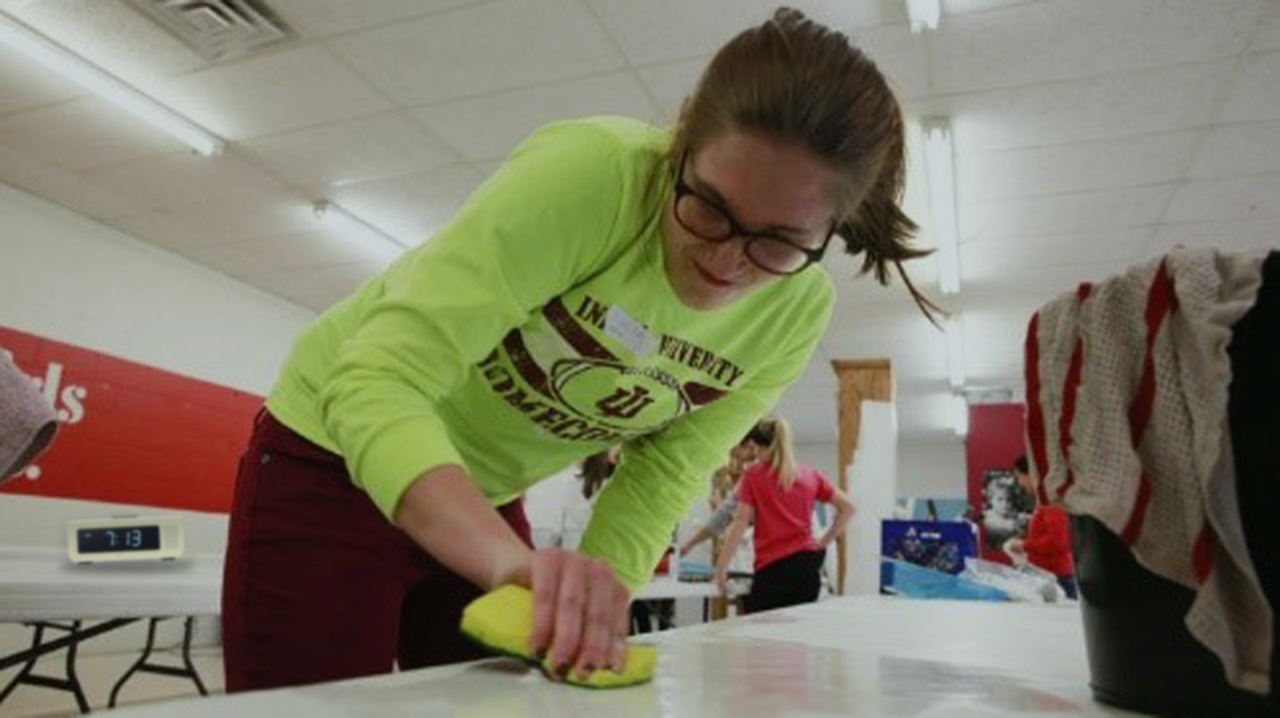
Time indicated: 7:13
